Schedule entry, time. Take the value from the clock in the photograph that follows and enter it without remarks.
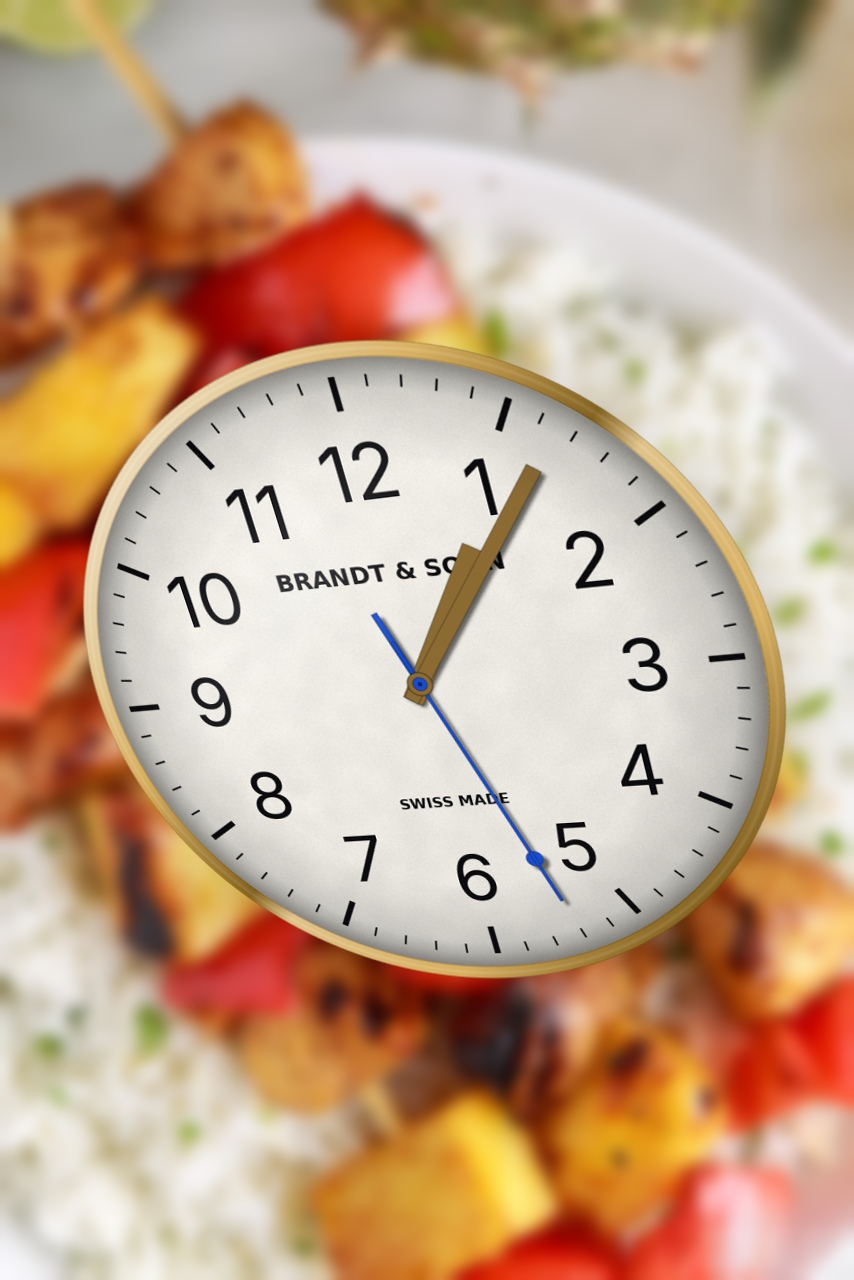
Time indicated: 1:06:27
